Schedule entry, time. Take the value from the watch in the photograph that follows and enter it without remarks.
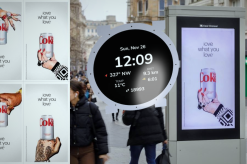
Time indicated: 12:09
